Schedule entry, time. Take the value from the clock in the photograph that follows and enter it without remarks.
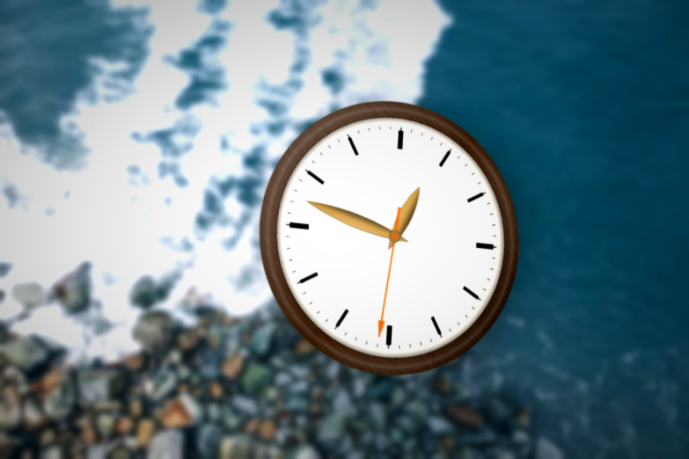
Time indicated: 12:47:31
